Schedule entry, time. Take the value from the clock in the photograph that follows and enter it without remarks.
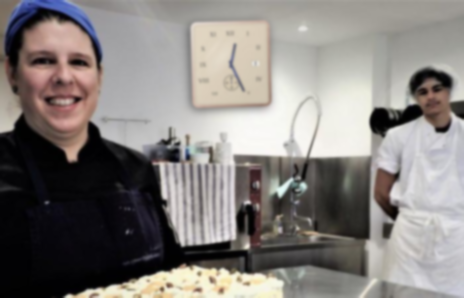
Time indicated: 12:26
